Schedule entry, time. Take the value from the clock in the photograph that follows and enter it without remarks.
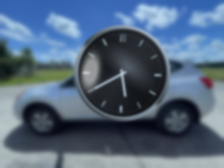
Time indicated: 5:40
